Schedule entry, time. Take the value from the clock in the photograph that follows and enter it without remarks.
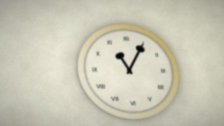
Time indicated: 11:05
